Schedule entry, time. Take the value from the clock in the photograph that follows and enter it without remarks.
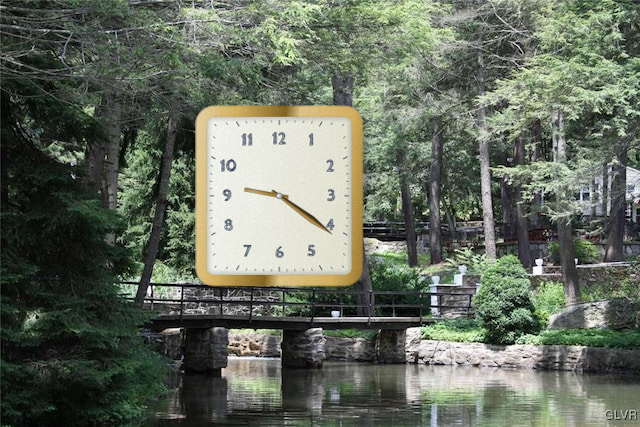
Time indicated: 9:21
